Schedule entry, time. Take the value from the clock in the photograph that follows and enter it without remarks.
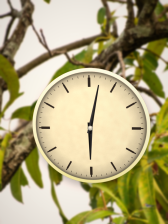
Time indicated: 6:02
